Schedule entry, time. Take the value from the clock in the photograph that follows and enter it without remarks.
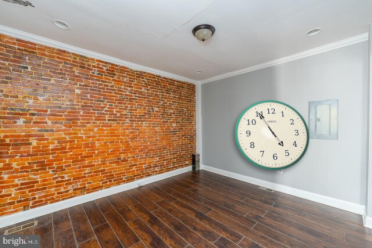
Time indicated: 4:55
